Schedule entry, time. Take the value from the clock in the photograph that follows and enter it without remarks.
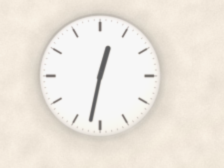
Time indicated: 12:32
